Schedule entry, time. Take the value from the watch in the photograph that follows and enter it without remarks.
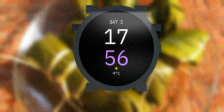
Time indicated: 17:56
